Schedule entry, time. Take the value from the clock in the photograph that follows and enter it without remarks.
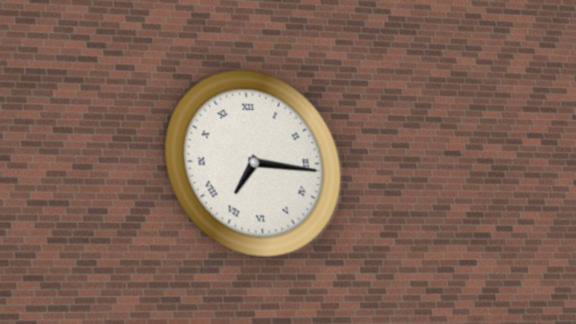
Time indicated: 7:16
